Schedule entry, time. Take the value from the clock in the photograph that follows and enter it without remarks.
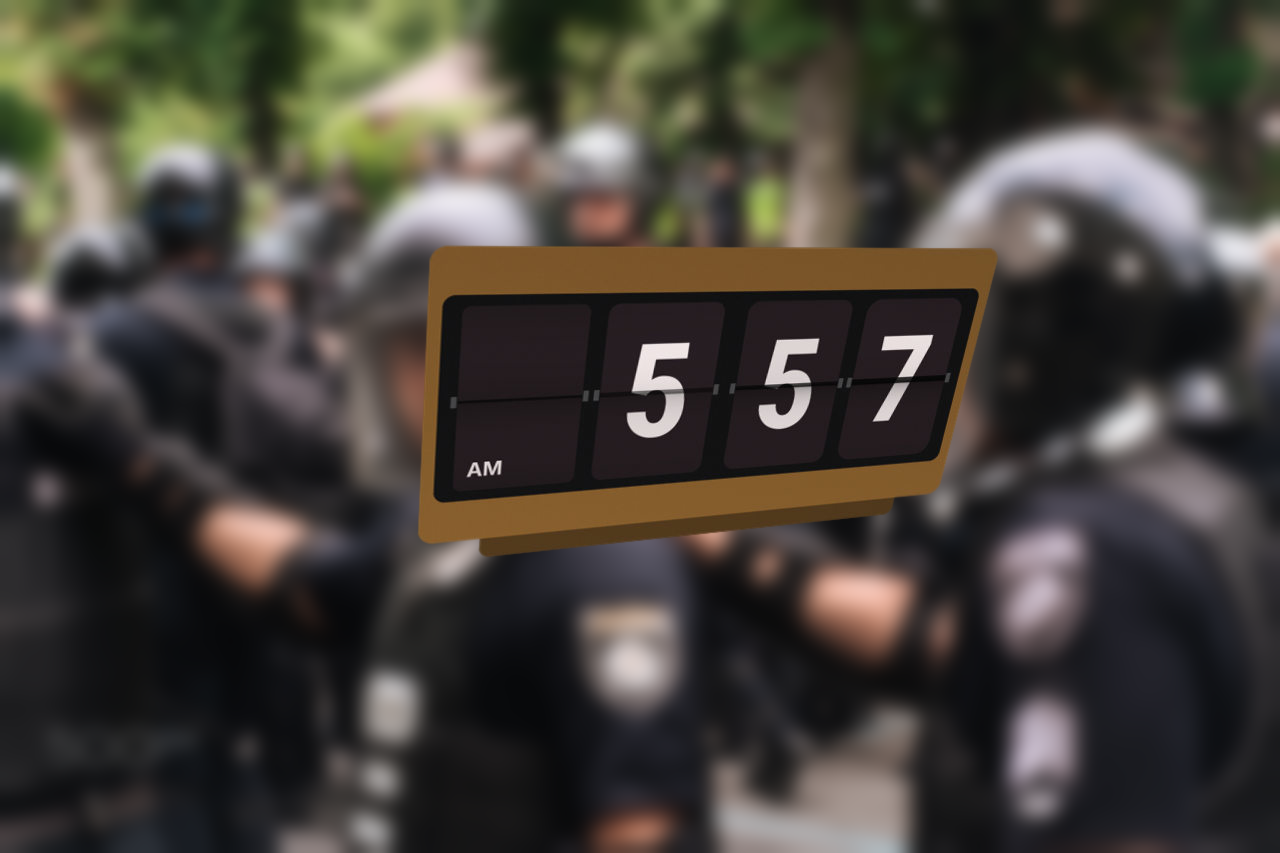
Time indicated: 5:57
